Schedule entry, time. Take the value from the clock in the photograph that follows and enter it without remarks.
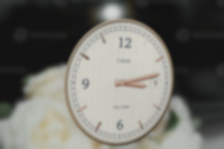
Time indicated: 3:13
